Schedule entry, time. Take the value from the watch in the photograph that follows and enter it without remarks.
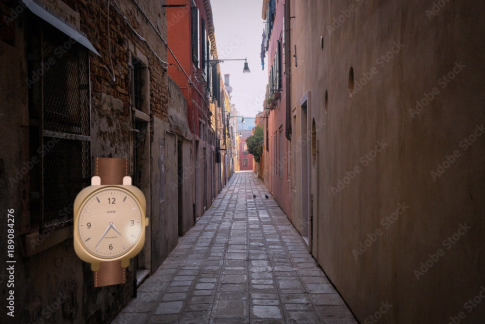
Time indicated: 4:36
